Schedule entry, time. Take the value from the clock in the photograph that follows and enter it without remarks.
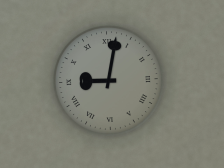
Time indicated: 9:02
